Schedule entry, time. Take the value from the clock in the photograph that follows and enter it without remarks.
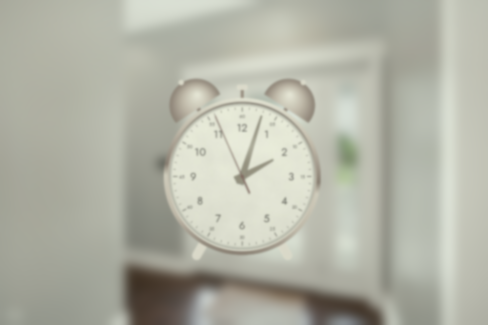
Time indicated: 2:02:56
